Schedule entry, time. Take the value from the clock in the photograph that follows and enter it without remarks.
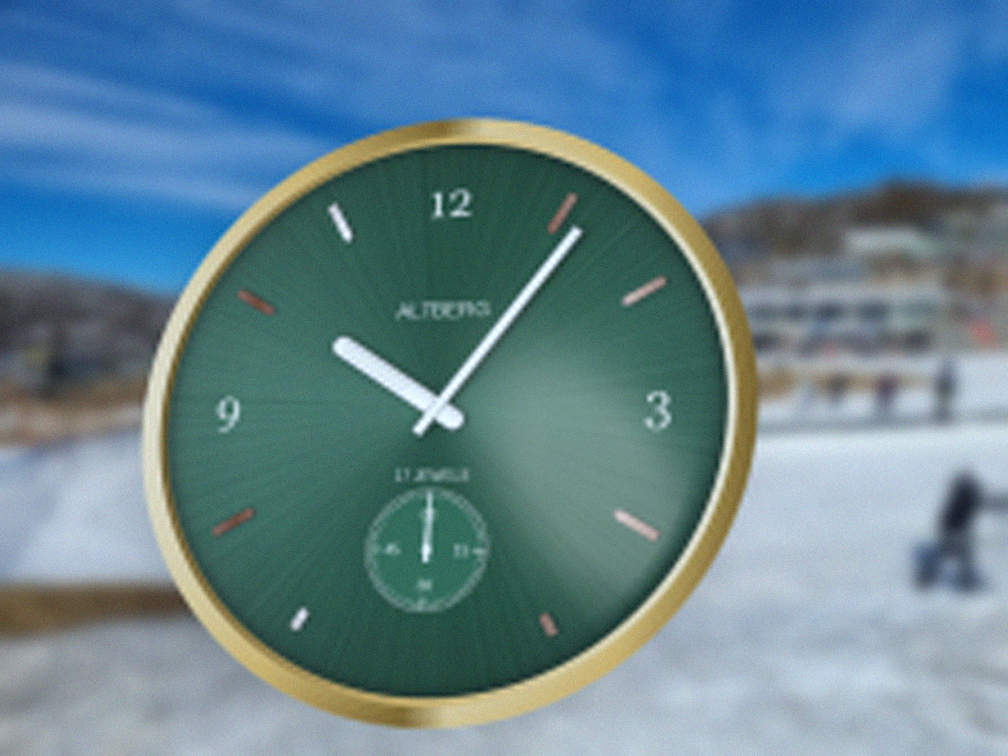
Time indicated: 10:06
